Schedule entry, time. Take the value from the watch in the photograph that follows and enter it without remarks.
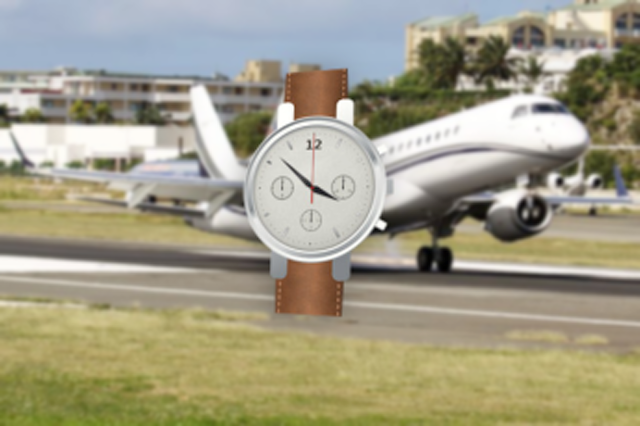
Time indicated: 3:52
